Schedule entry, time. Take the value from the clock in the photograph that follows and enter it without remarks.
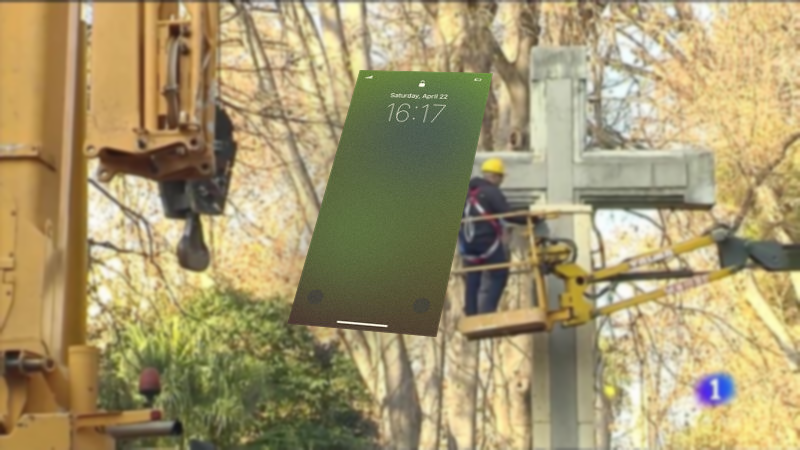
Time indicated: 16:17
